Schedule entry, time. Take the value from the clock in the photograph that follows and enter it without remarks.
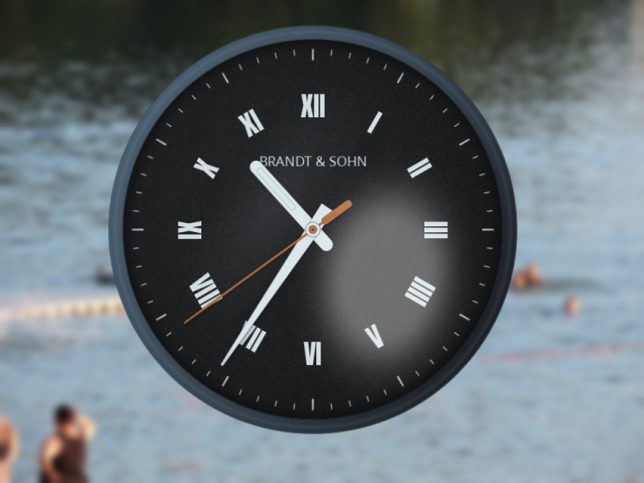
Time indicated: 10:35:39
